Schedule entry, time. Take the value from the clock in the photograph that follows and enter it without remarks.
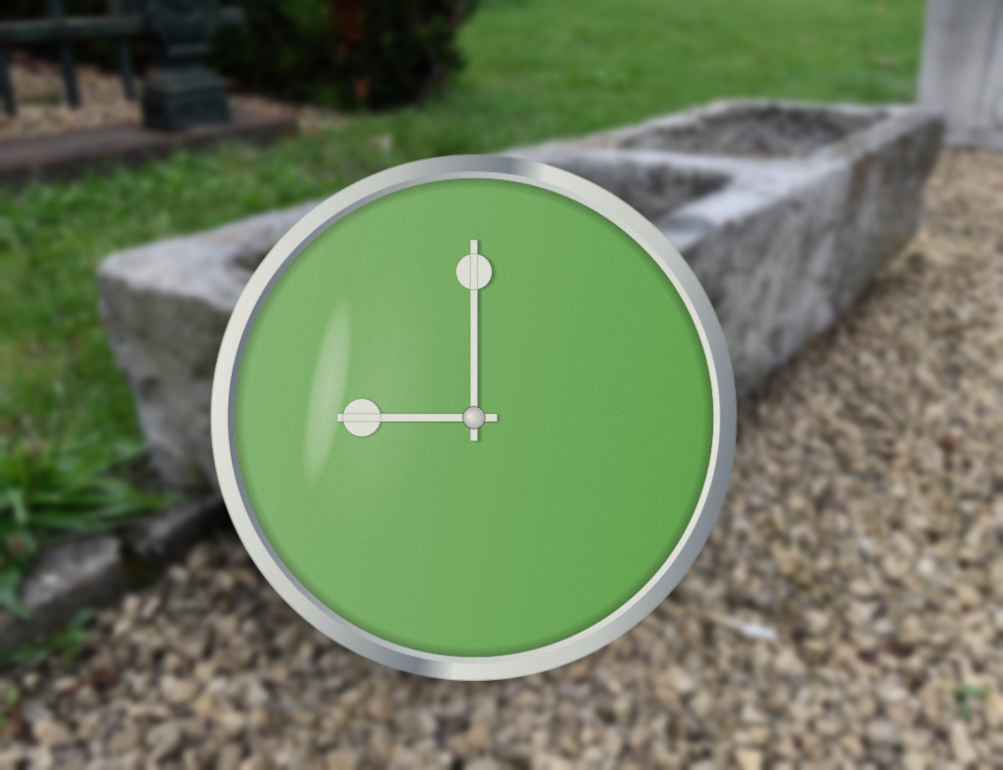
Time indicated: 9:00
